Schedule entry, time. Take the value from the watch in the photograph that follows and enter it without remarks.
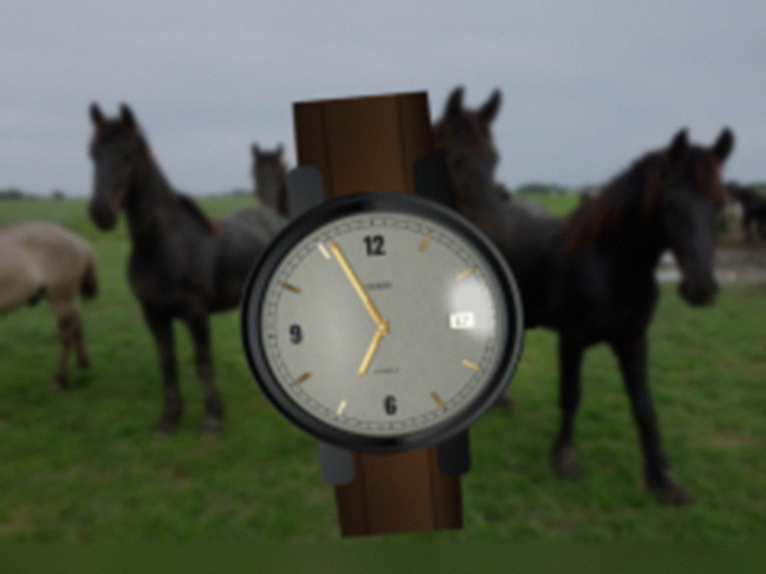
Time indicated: 6:56
